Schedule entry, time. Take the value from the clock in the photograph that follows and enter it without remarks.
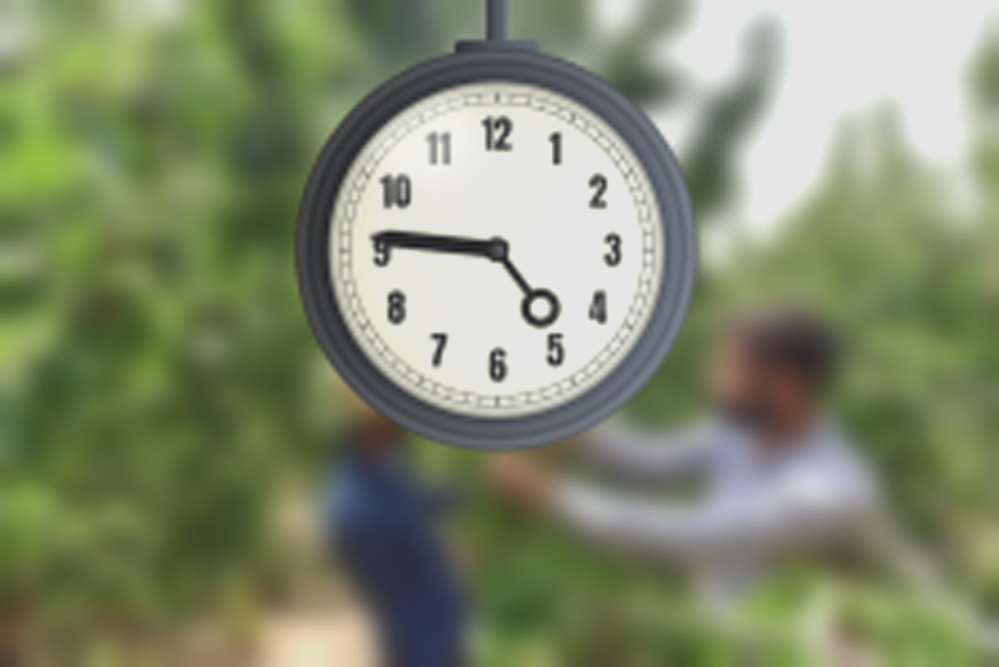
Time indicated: 4:46
